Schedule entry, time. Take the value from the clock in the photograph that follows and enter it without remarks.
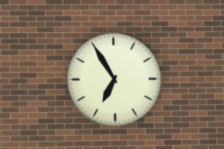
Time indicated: 6:55
